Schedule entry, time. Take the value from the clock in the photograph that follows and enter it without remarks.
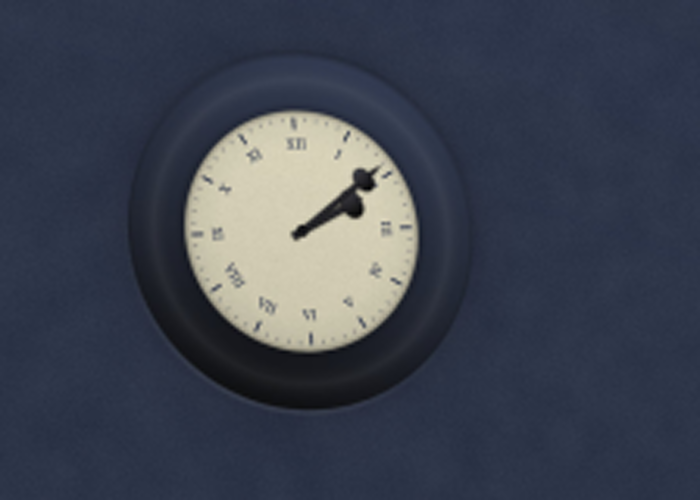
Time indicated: 2:09
